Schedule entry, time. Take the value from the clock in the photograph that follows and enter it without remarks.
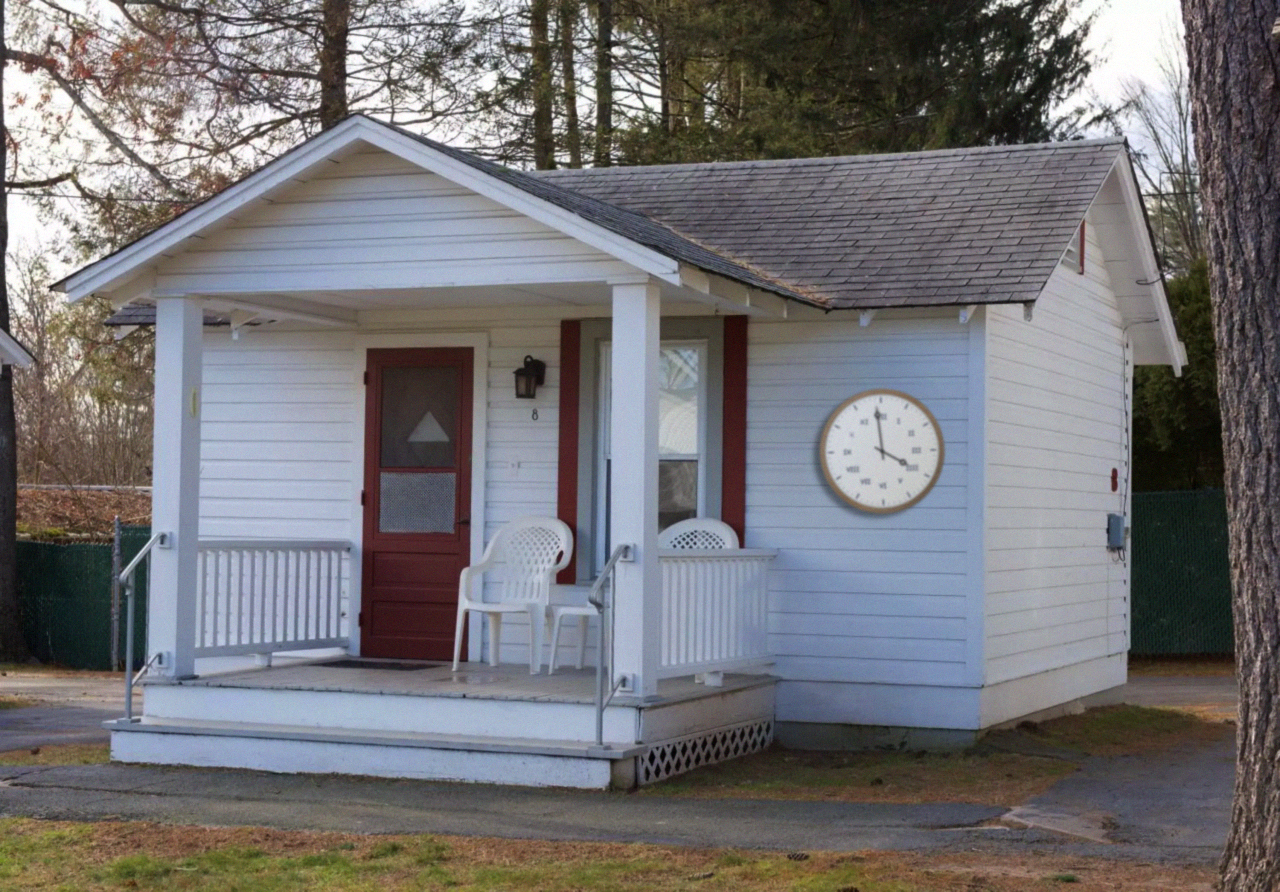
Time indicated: 3:59
